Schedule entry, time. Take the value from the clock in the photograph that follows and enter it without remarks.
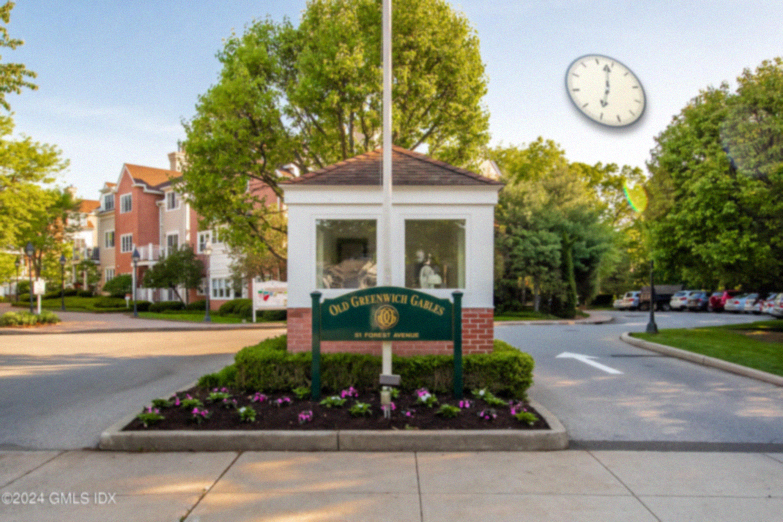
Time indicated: 7:03
